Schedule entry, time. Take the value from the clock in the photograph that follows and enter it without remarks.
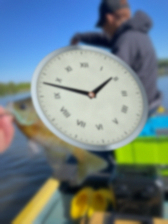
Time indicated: 1:48
